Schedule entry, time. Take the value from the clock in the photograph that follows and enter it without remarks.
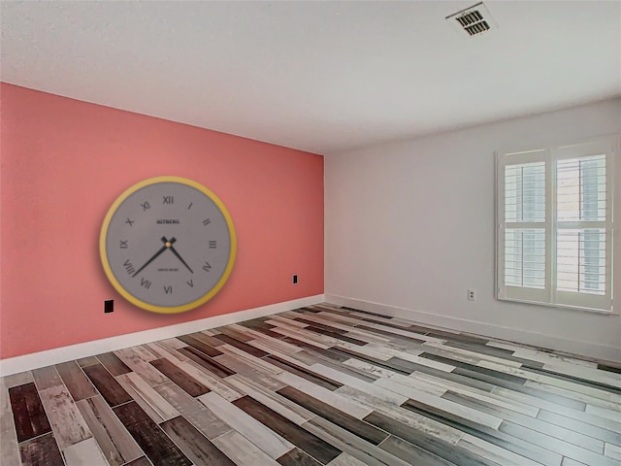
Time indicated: 4:38
